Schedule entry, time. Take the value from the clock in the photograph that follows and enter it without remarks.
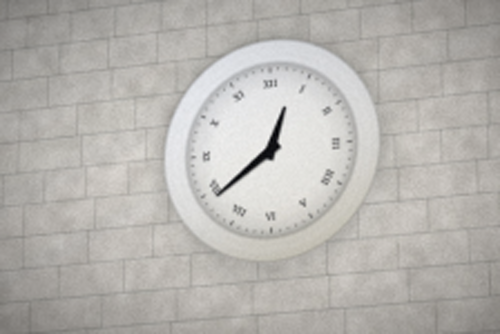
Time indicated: 12:39
